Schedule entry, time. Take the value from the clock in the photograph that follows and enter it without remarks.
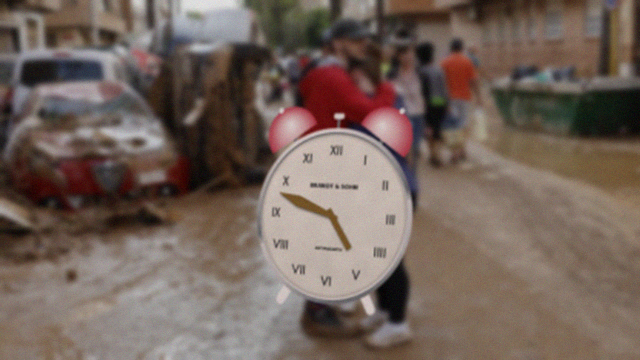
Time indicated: 4:48
